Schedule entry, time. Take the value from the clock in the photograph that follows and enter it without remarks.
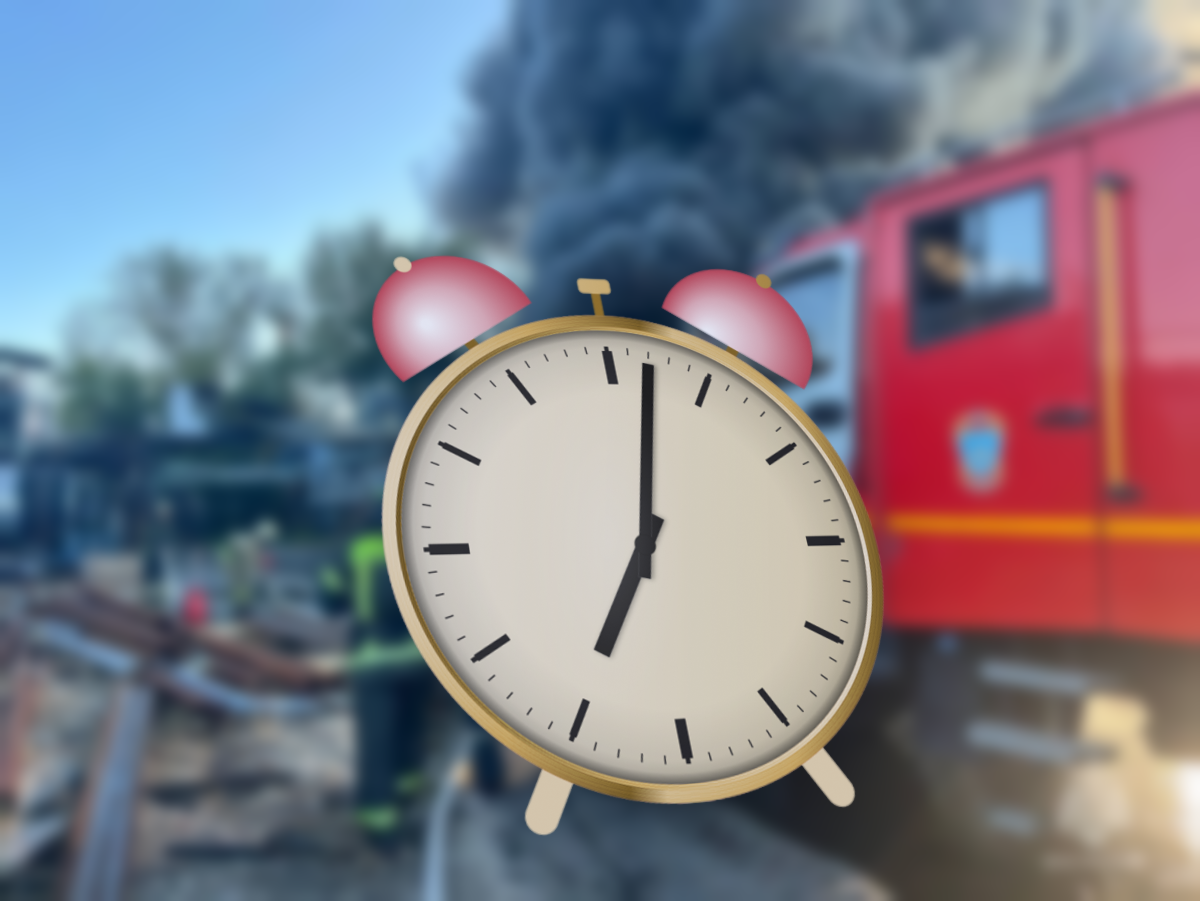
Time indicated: 7:02
